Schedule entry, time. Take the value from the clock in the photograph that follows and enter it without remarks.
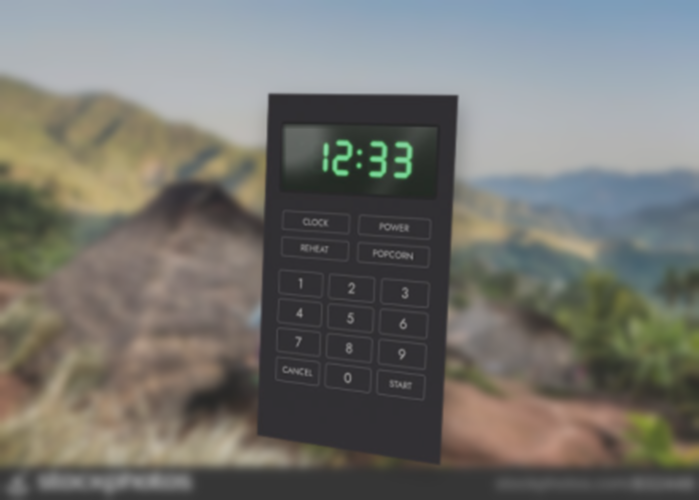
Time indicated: 12:33
